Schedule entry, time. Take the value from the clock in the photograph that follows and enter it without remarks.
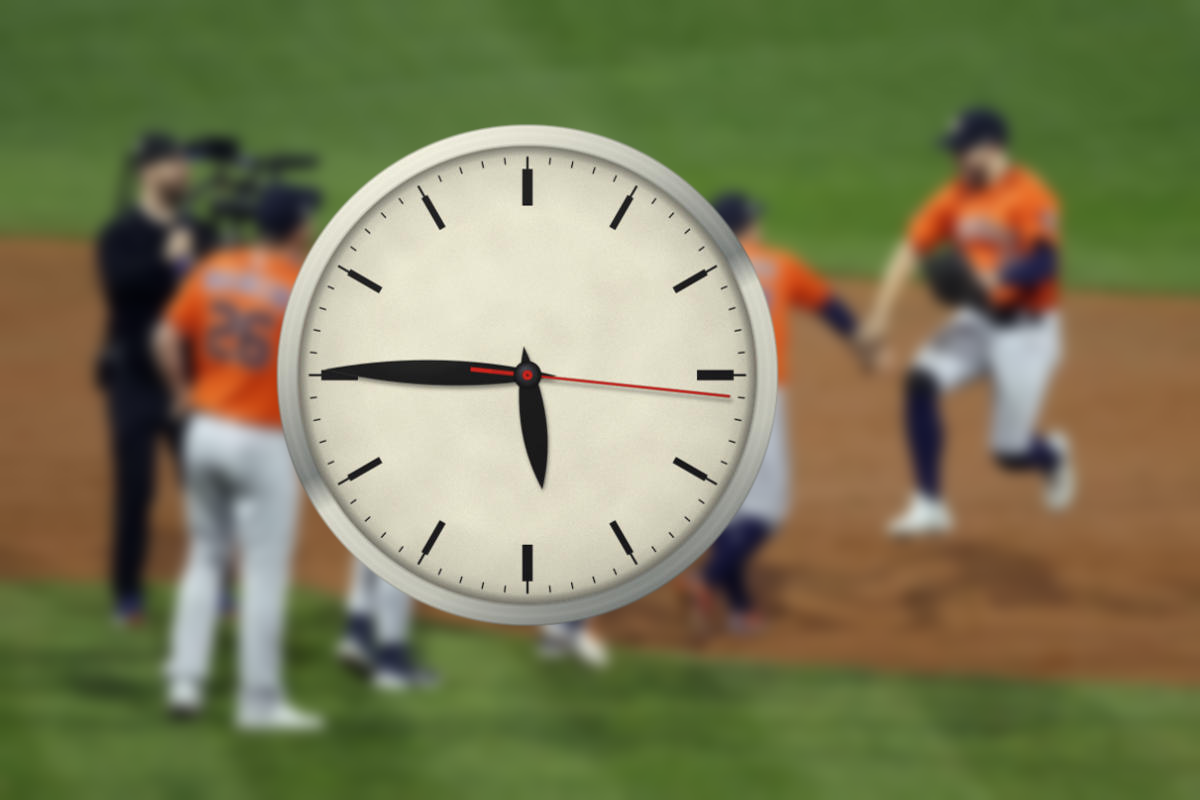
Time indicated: 5:45:16
